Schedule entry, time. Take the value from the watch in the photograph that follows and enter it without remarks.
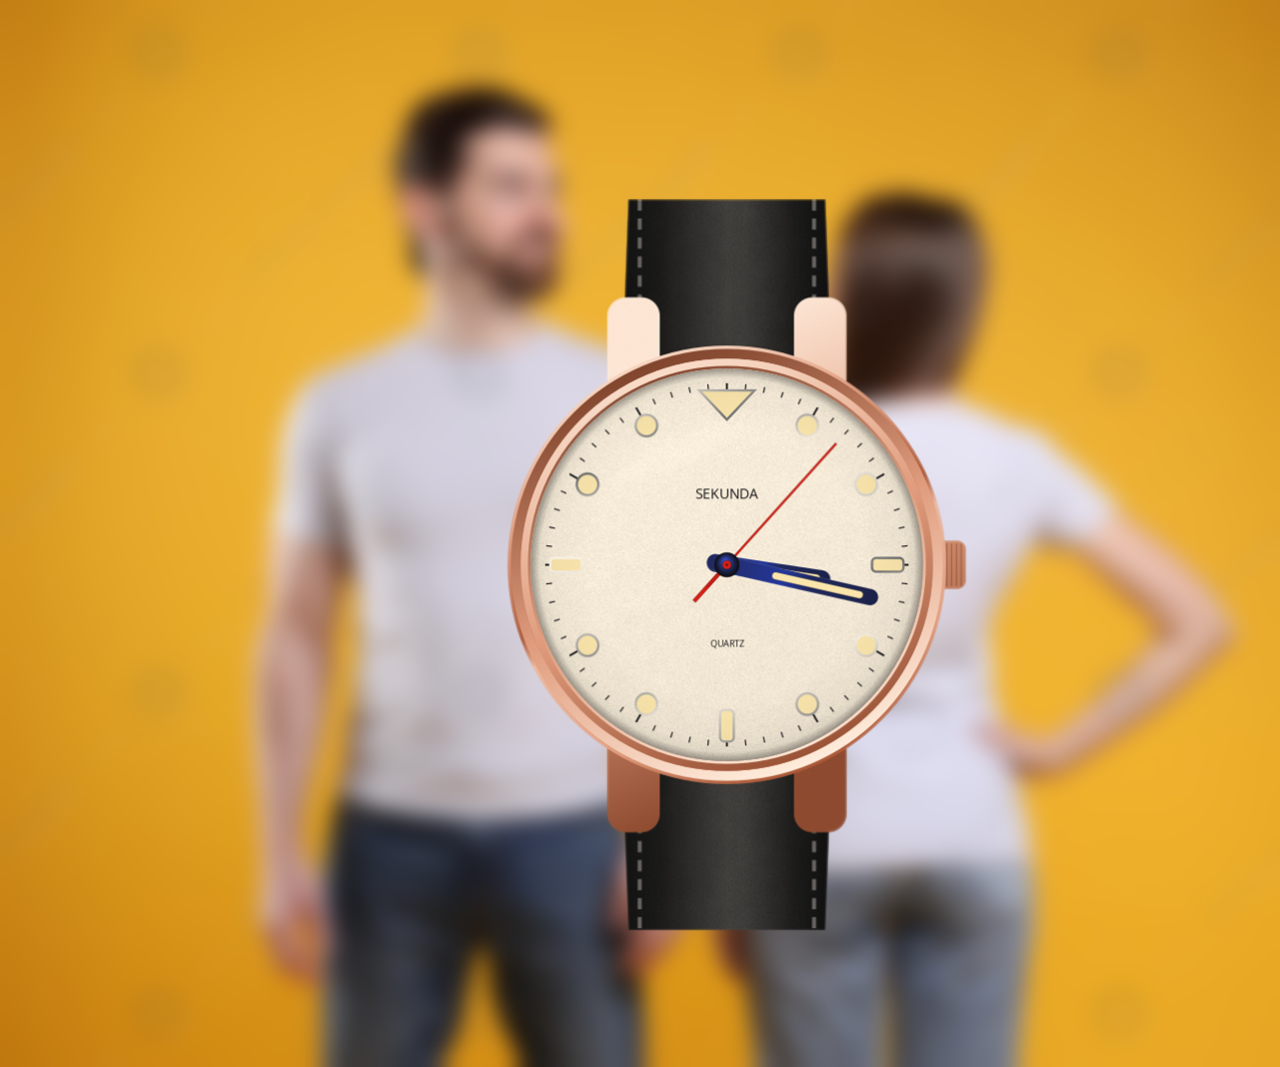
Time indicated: 3:17:07
